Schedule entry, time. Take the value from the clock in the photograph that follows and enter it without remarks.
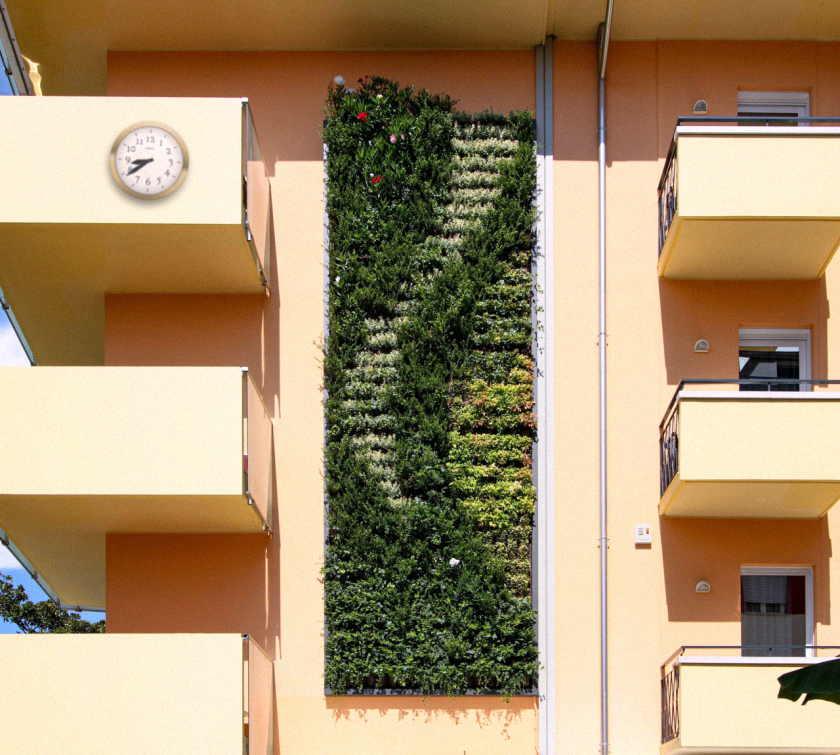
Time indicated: 8:39
